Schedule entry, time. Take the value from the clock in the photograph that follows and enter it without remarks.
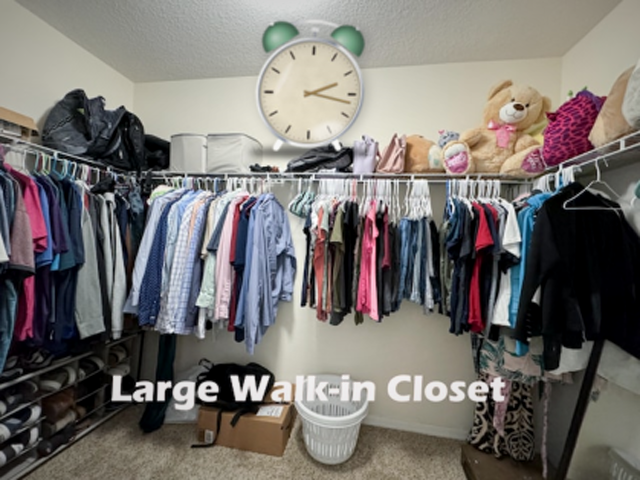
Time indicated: 2:17
